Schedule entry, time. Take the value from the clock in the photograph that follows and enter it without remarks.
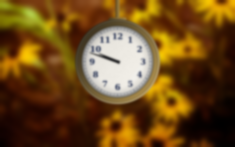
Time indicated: 9:48
